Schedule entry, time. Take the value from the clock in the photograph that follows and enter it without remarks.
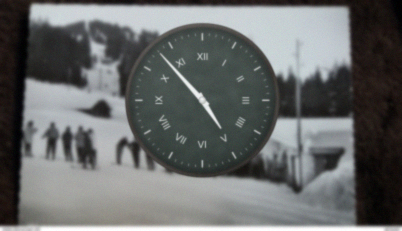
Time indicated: 4:53
